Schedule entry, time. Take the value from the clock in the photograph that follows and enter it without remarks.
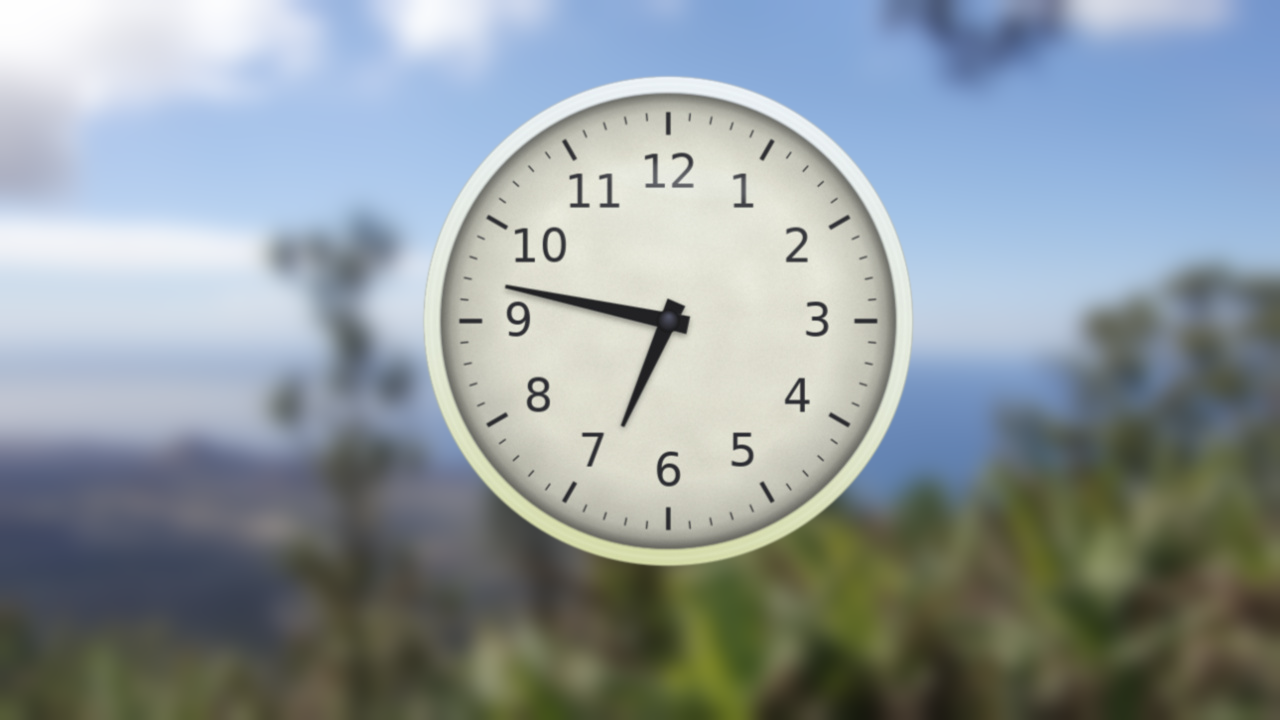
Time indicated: 6:47
